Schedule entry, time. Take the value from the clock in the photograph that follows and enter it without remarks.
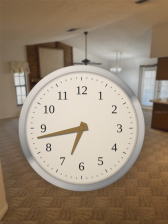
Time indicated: 6:43
